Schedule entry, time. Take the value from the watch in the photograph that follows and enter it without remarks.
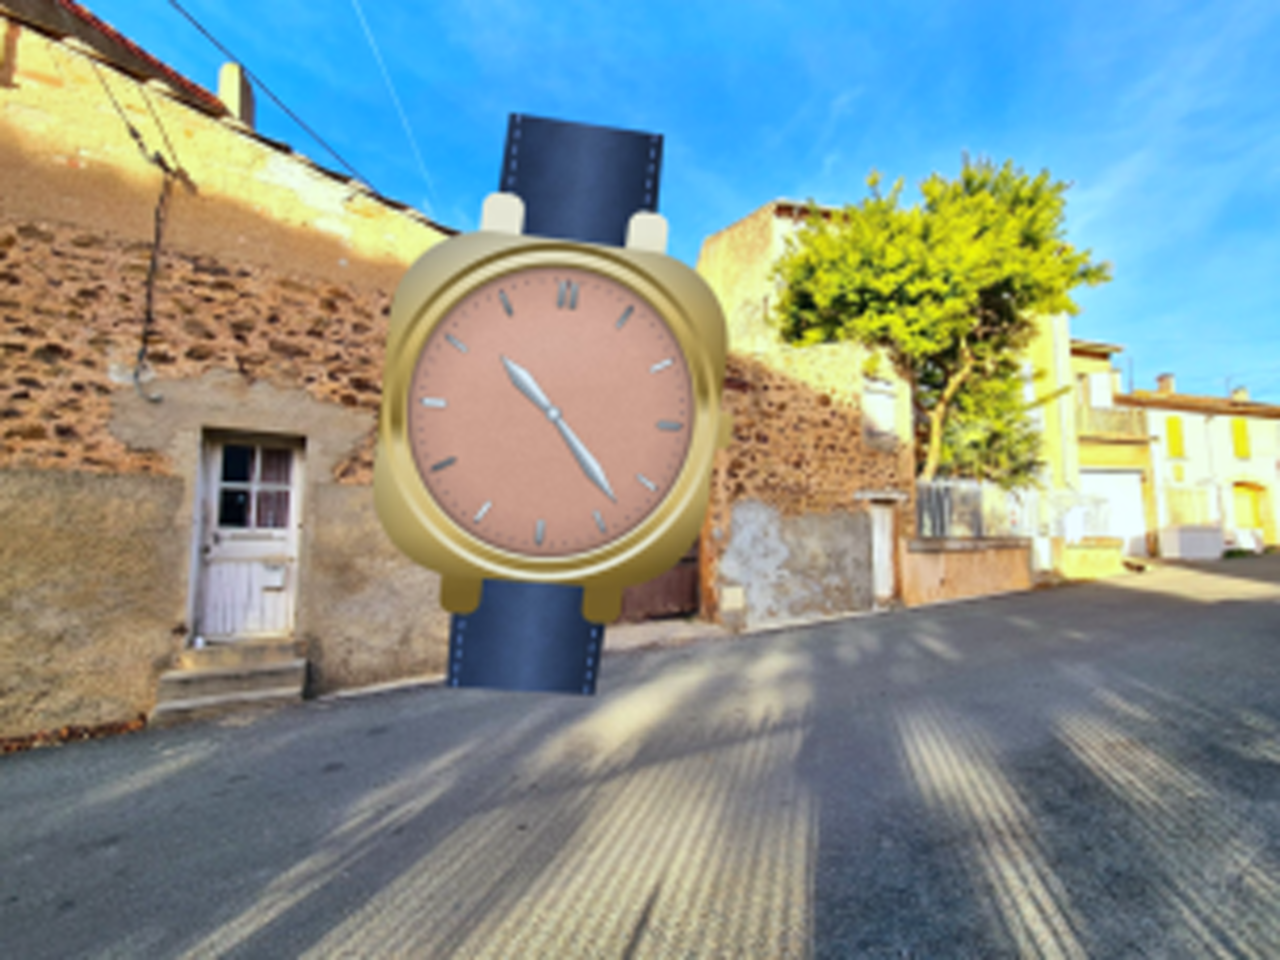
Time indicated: 10:23
